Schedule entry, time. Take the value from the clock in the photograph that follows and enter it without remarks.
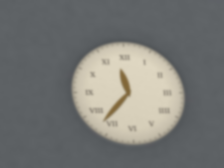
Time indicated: 11:37
